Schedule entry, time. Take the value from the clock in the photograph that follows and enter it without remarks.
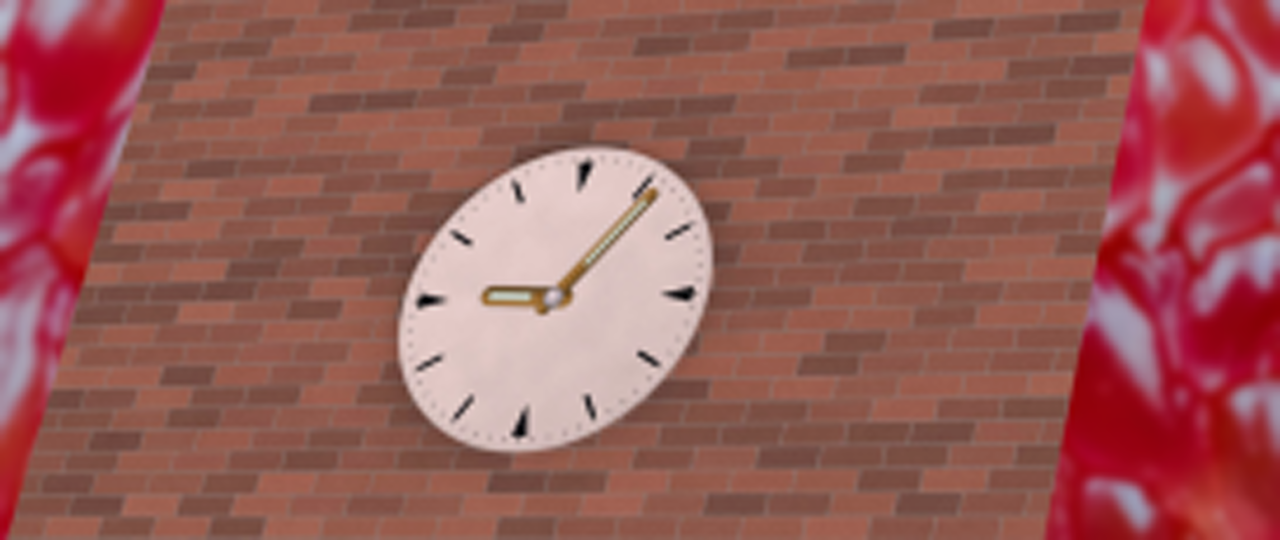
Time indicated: 9:06
